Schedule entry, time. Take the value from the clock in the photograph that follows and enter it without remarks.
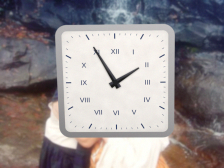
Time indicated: 1:55
